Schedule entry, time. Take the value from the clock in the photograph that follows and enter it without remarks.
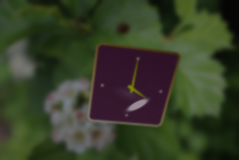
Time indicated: 4:00
